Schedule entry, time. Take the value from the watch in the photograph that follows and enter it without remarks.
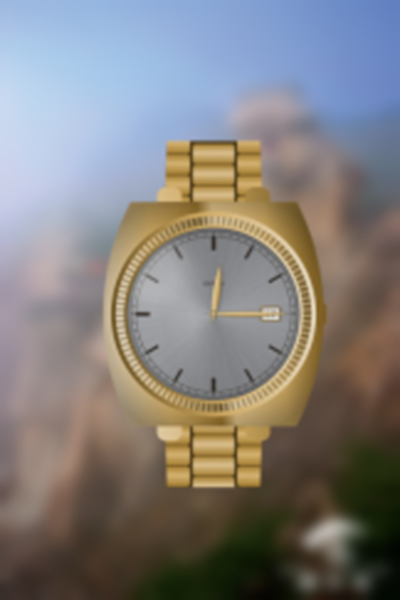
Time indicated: 12:15
